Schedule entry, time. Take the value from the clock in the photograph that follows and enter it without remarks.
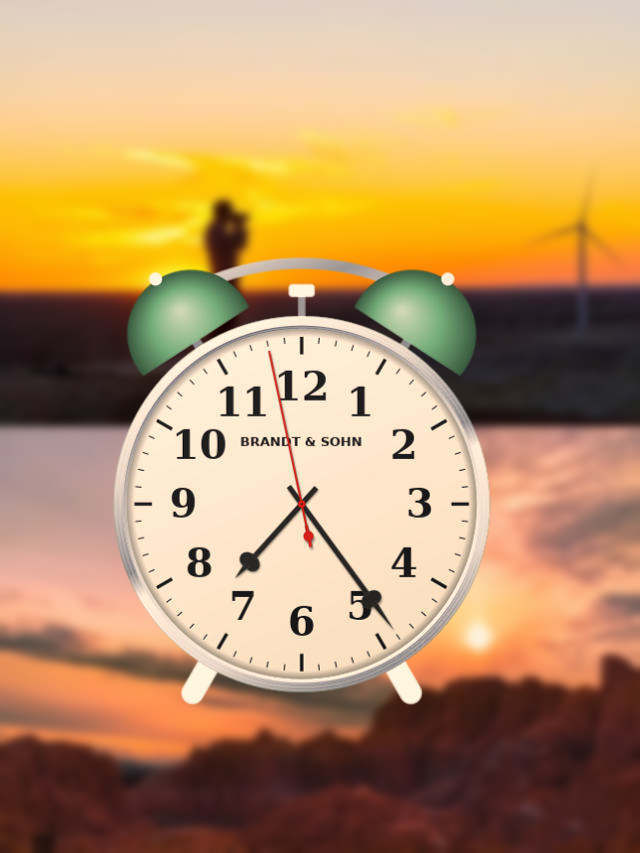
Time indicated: 7:23:58
